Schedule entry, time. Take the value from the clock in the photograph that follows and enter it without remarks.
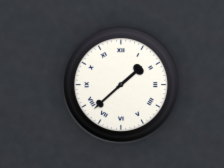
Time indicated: 1:38
